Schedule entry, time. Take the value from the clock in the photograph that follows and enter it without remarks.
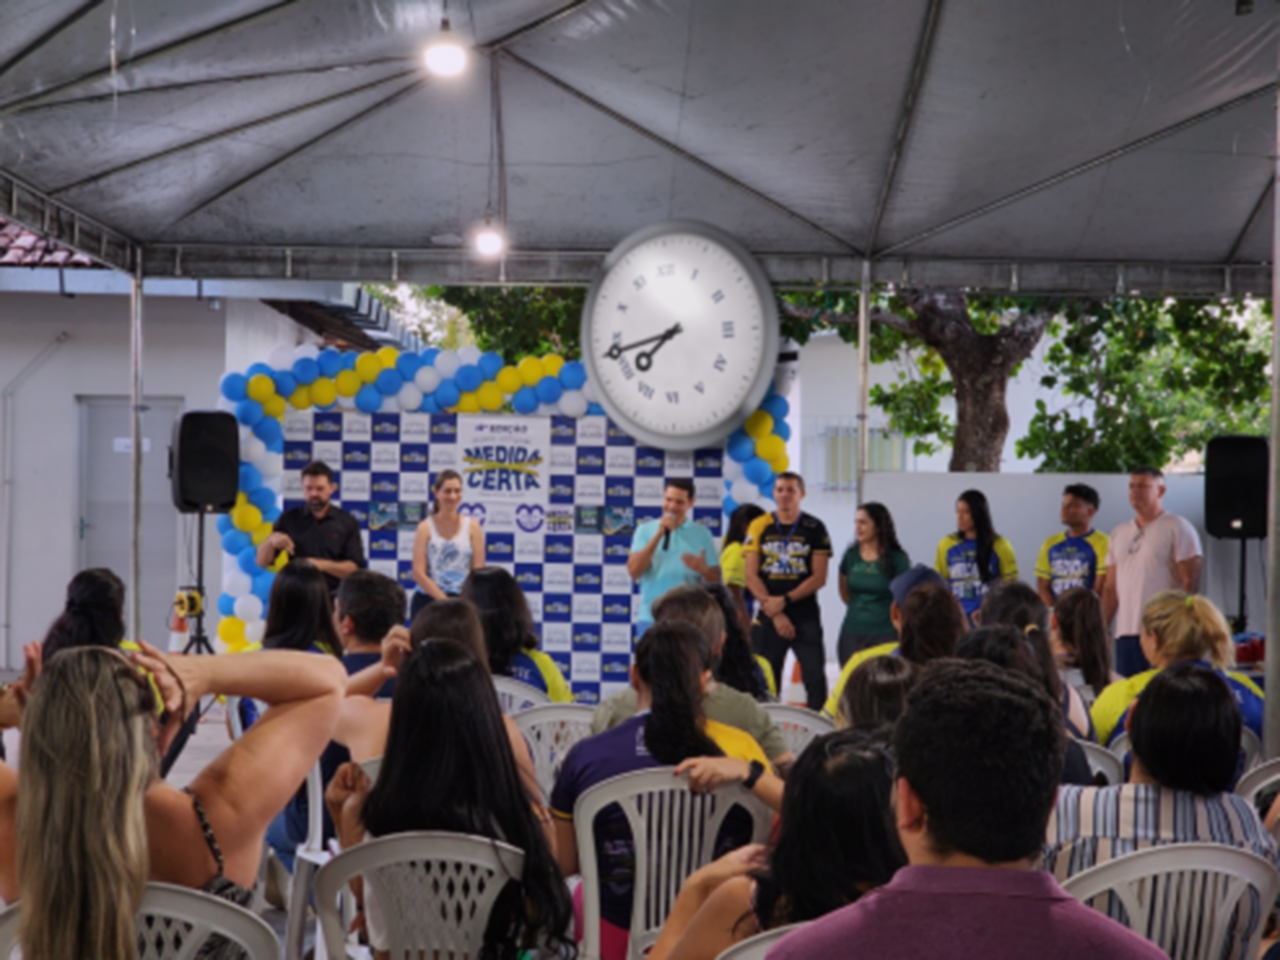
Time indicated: 7:43
